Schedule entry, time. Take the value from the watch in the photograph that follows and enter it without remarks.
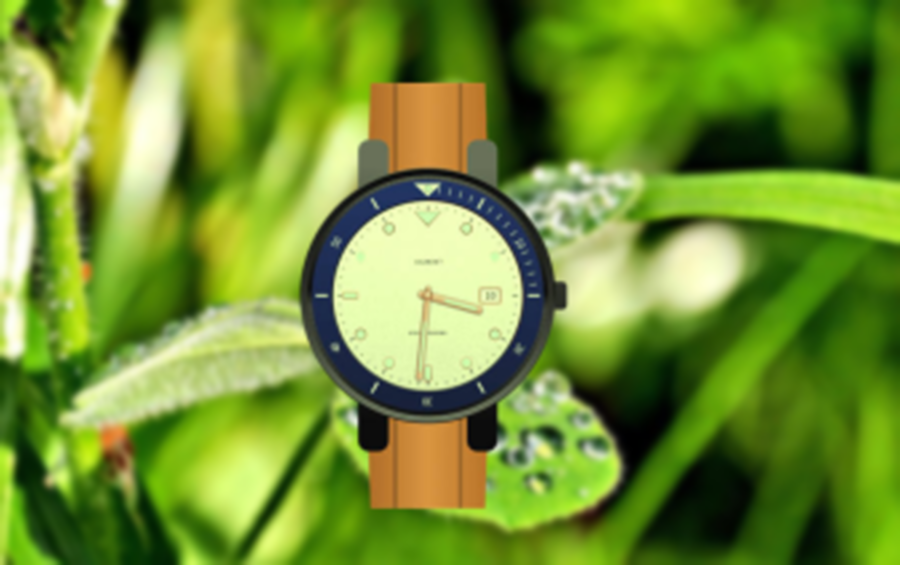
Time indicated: 3:31
